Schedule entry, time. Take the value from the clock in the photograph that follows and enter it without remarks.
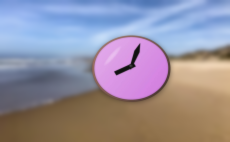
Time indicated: 8:03
